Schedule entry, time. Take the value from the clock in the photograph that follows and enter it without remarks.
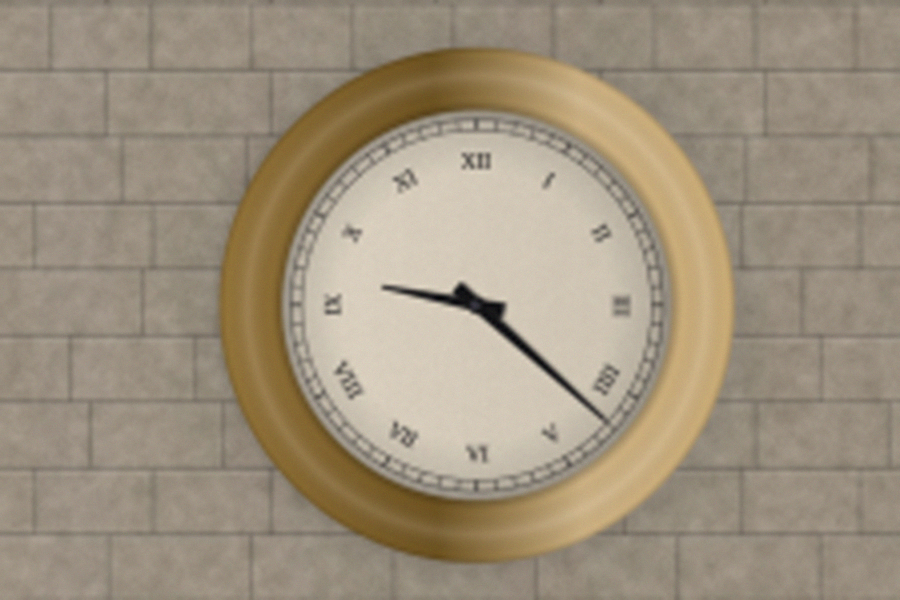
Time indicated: 9:22
